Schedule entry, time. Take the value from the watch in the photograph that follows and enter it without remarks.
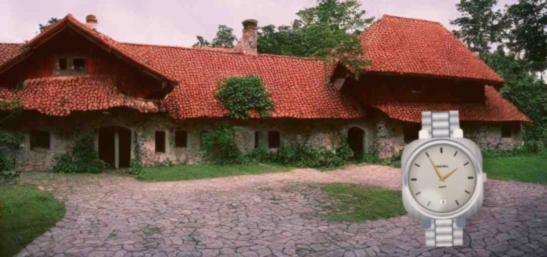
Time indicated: 1:55
